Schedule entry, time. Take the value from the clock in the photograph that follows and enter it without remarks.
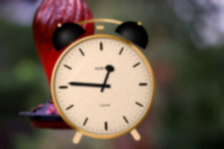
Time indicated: 12:46
